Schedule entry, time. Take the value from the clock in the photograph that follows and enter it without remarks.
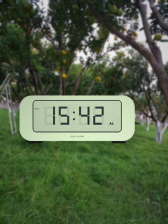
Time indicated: 15:42
